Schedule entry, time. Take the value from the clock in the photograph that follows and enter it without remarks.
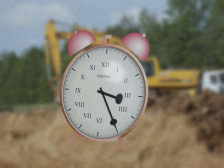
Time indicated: 3:25
